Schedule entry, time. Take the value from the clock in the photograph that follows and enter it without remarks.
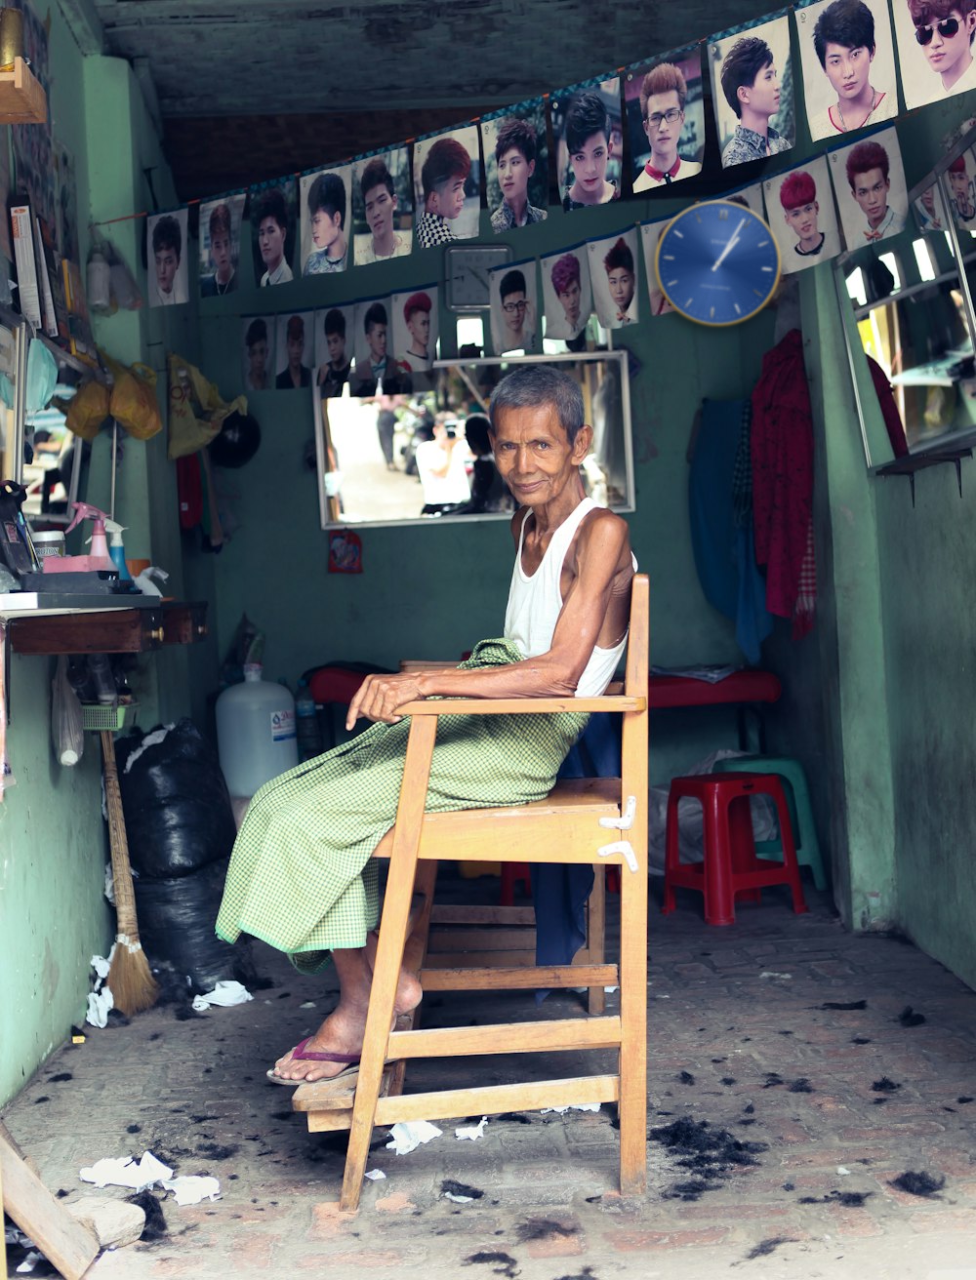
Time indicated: 1:04
